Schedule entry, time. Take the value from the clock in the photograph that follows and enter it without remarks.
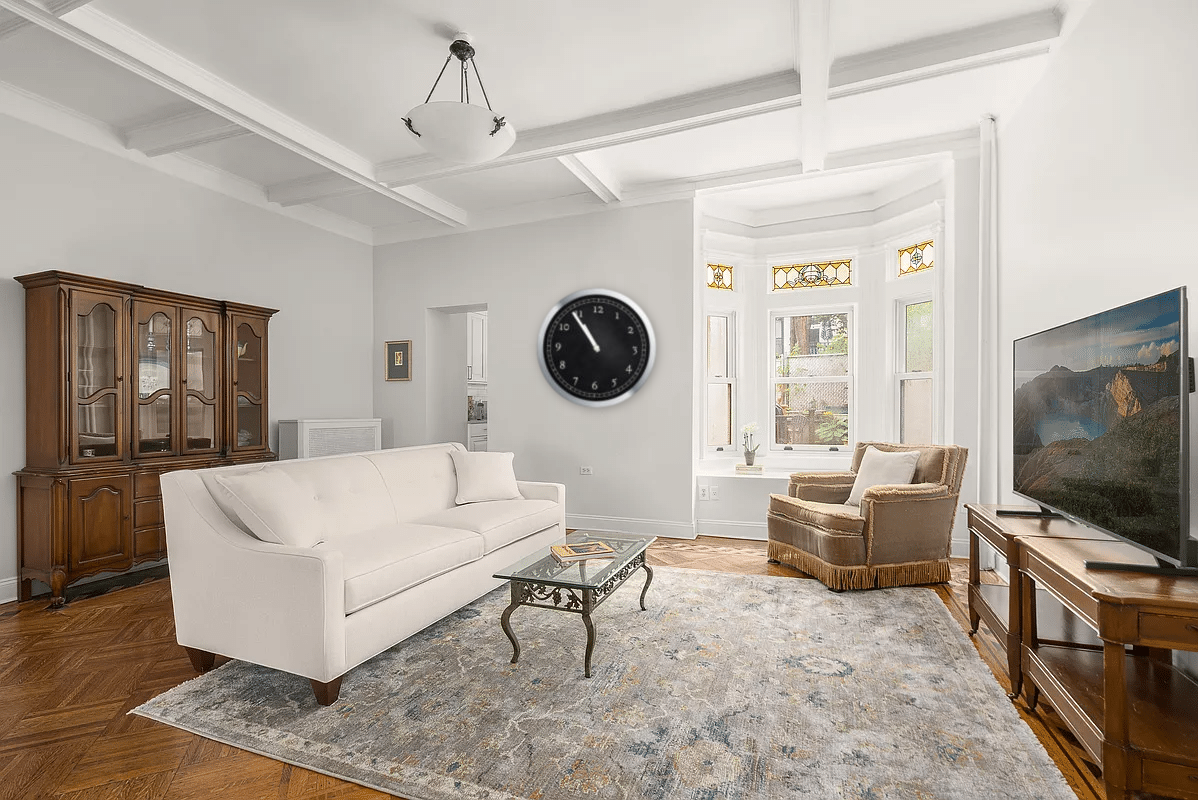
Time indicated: 10:54
